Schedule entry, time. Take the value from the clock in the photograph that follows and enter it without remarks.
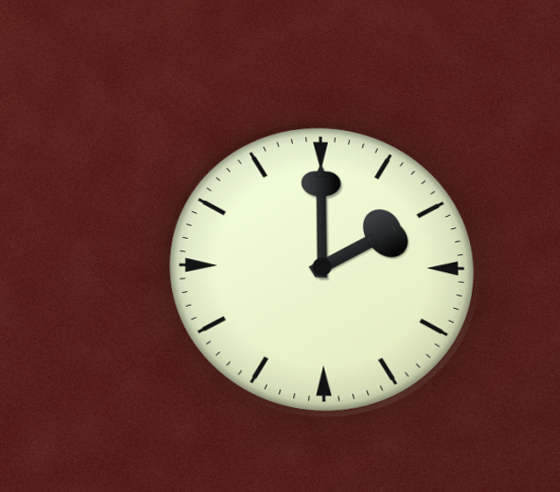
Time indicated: 2:00
